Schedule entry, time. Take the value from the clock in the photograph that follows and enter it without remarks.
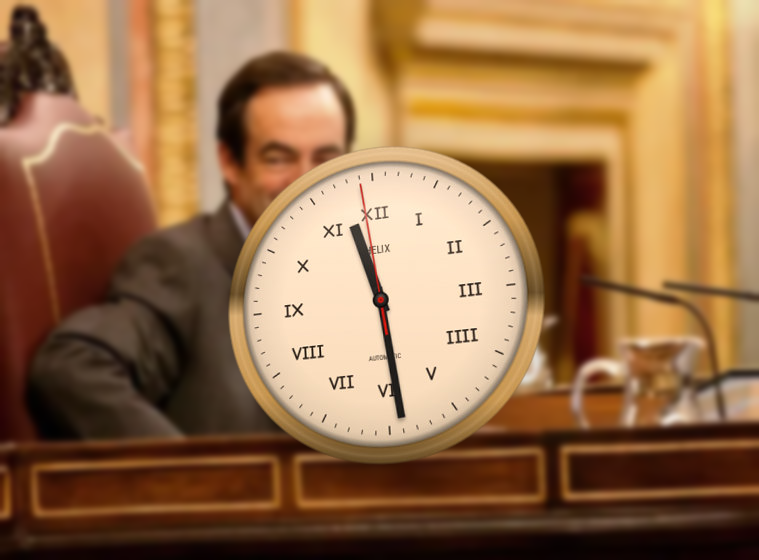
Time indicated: 11:28:59
